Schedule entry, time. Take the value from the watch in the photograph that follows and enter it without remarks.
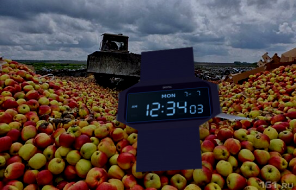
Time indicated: 12:34:03
